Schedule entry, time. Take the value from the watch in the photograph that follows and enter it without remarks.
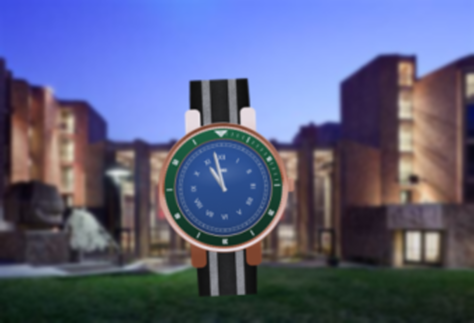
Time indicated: 10:58
